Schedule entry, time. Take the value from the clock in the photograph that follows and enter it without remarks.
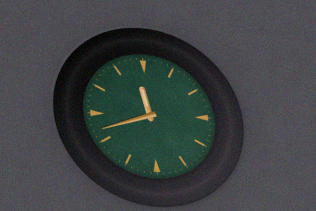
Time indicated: 11:42
